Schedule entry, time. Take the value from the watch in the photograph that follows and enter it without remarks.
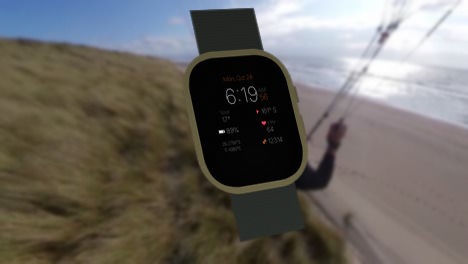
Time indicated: 6:19:56
